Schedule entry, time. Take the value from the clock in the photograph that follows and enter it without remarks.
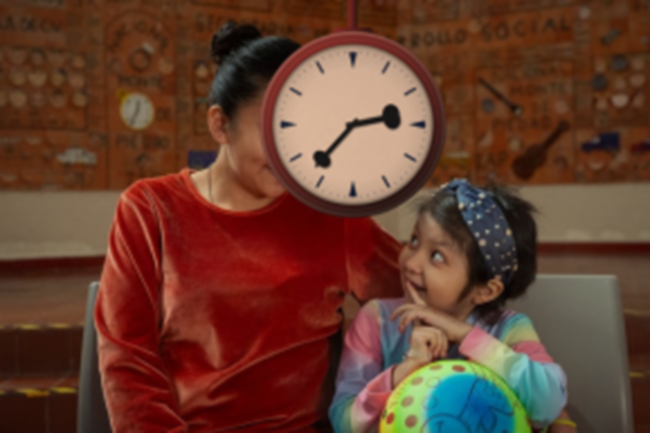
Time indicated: 2:37
